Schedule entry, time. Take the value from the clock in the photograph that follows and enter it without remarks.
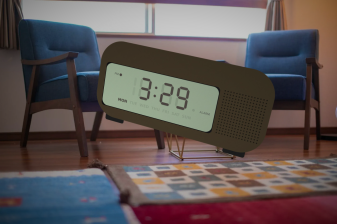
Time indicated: 3:29
